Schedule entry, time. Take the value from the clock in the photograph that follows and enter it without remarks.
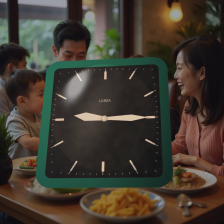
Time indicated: 9:15
